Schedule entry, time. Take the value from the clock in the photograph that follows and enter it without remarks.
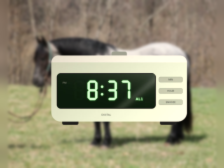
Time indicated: 8:37
